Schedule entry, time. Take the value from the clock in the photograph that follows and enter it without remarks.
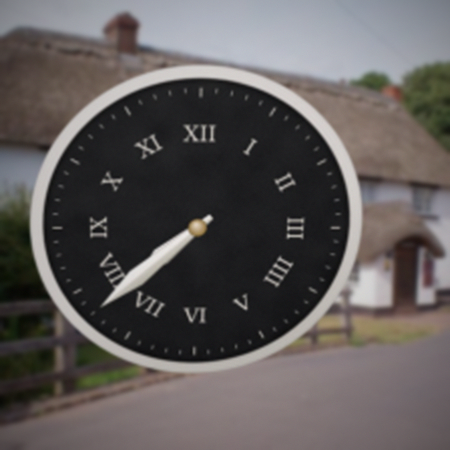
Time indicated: 7:38
